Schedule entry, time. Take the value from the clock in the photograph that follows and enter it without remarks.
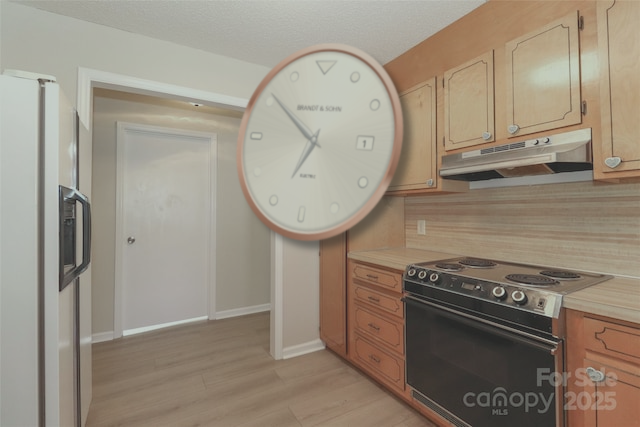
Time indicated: 6:51
